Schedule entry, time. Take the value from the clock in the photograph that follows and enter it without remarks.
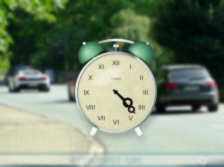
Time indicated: 4:23
